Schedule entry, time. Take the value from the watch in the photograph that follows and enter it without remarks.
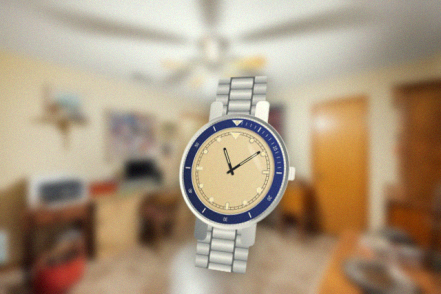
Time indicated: 11:09
